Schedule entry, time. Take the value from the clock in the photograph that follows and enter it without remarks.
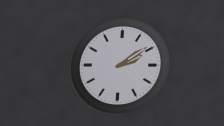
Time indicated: 2:09
